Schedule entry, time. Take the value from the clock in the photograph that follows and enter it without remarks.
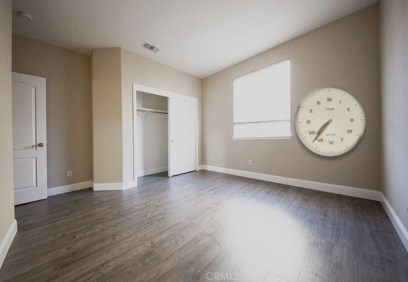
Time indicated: 7:37
